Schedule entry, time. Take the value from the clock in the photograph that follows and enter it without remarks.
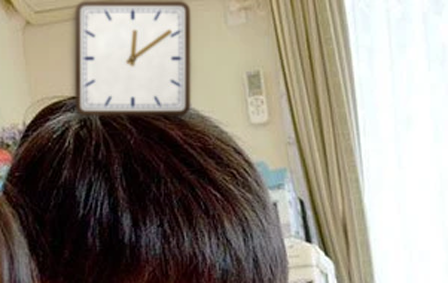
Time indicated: 12:09
